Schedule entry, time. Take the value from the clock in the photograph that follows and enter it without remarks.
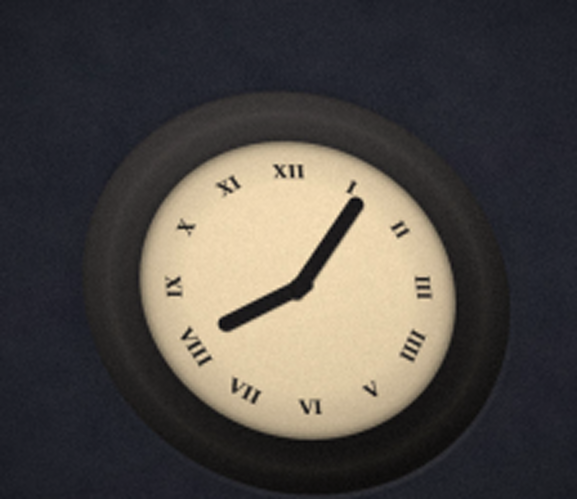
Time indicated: 8:06
